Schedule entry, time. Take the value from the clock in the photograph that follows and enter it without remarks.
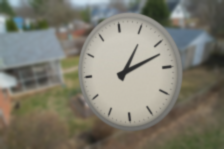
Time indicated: 1:12
